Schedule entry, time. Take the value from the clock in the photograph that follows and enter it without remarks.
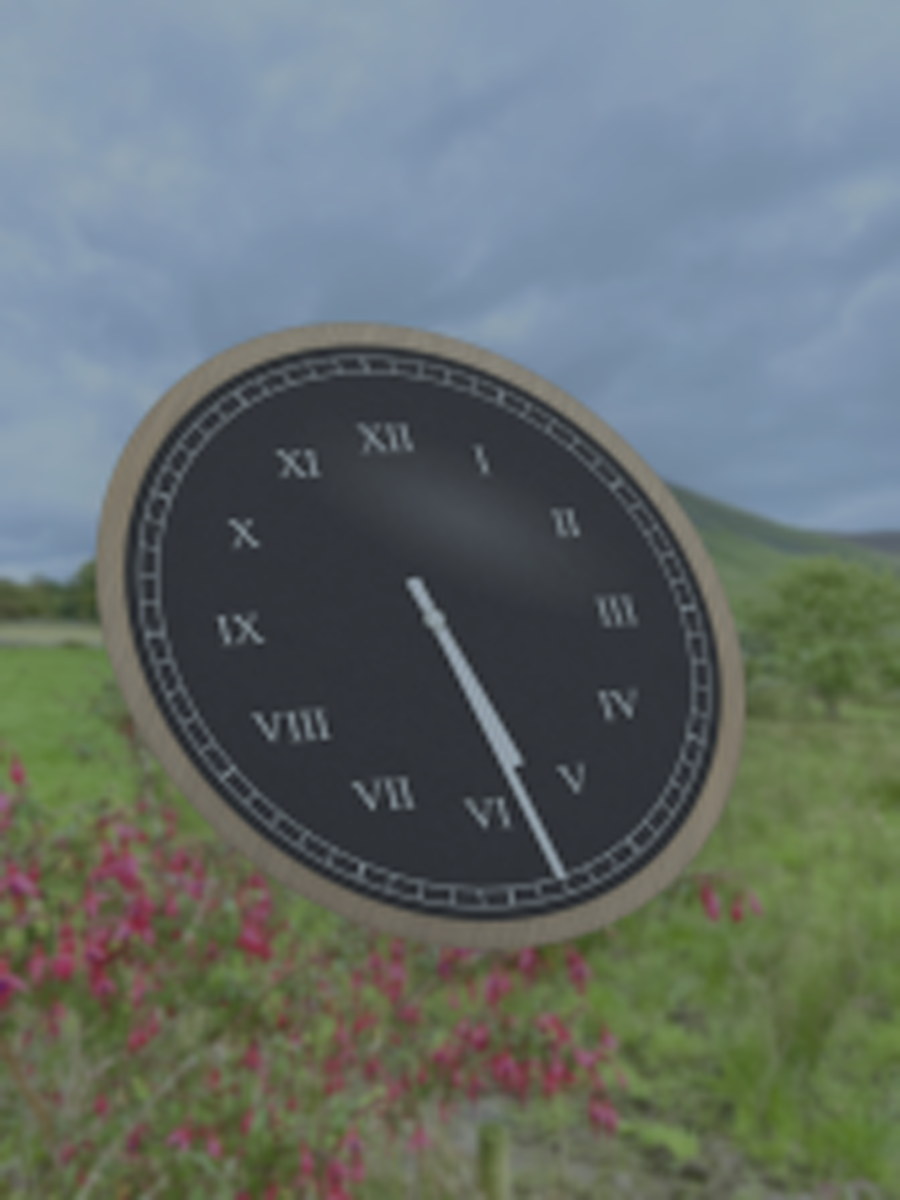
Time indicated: 5:28
